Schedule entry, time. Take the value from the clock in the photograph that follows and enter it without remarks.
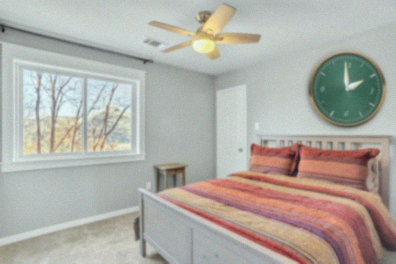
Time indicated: 1:59
